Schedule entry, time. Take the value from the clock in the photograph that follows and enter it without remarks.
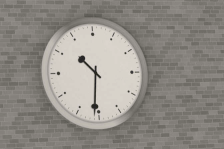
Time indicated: 10:31
